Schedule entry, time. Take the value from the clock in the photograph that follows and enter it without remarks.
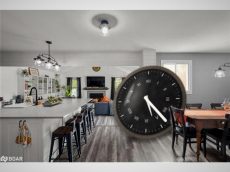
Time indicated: 5:23
